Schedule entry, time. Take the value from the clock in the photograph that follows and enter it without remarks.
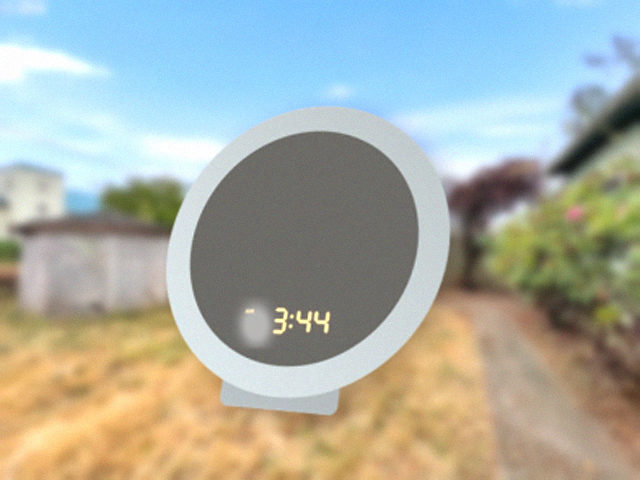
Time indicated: 3:44
